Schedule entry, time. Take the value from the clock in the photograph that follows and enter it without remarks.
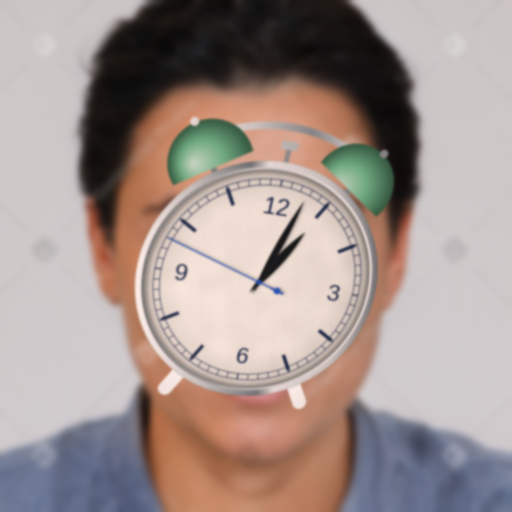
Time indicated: 1:02:48
